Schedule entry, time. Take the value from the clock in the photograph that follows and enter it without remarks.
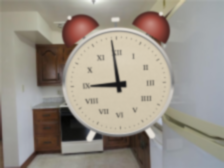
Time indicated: 8:59
